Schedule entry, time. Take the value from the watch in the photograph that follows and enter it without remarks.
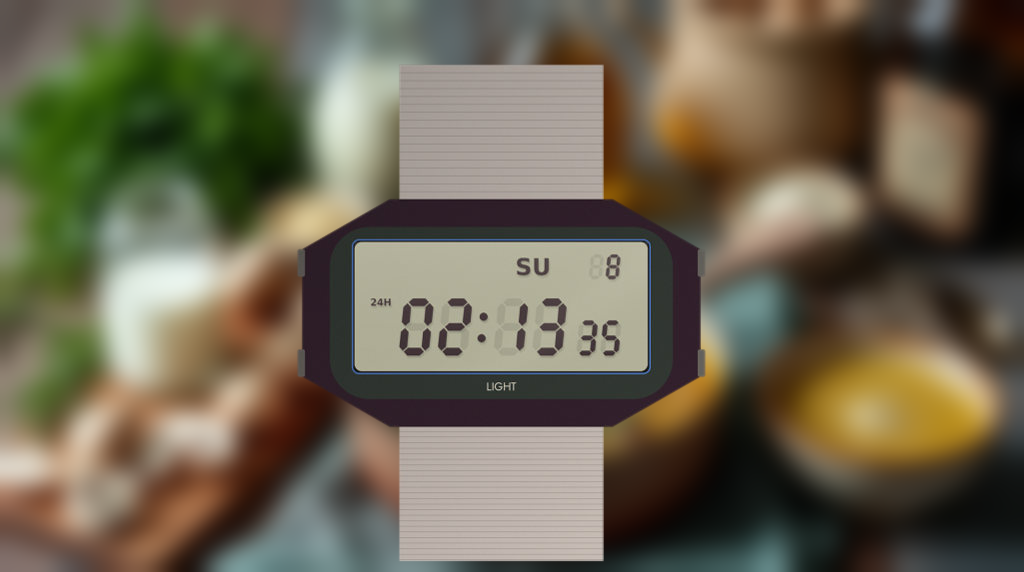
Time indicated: 2:13:35
